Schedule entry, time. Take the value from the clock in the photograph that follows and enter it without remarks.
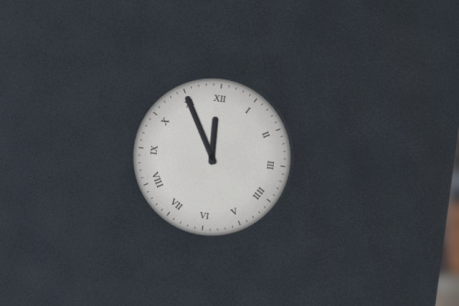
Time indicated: 11:55
